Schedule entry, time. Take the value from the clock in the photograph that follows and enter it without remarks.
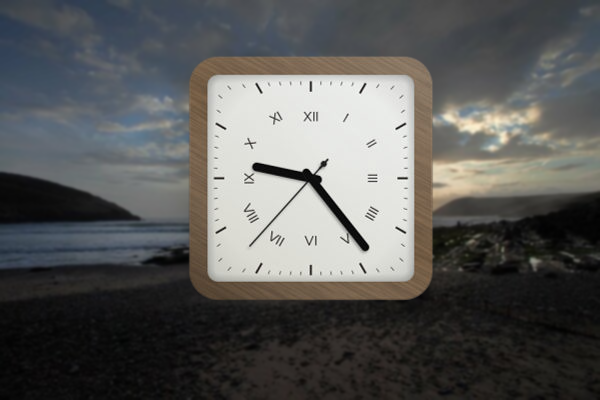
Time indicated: 9:23:37
